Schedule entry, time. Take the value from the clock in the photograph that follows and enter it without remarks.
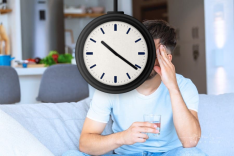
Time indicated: 10:21
